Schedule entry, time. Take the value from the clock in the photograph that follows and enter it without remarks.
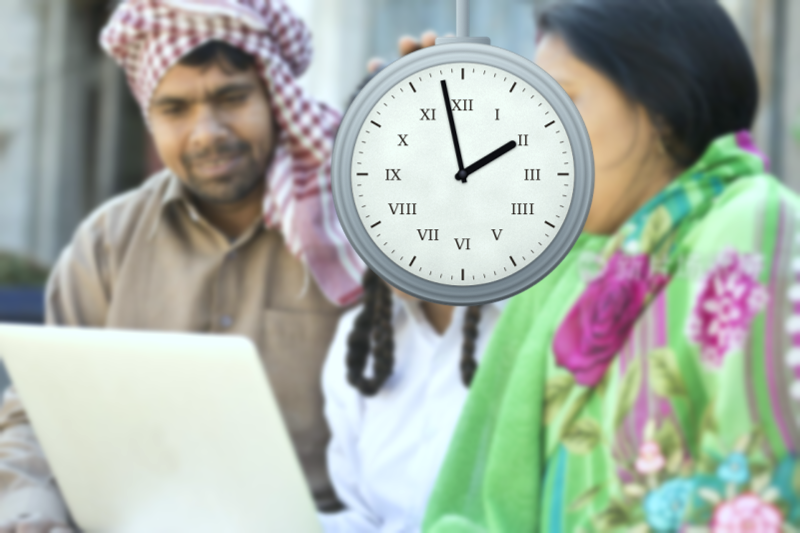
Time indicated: 1:58
